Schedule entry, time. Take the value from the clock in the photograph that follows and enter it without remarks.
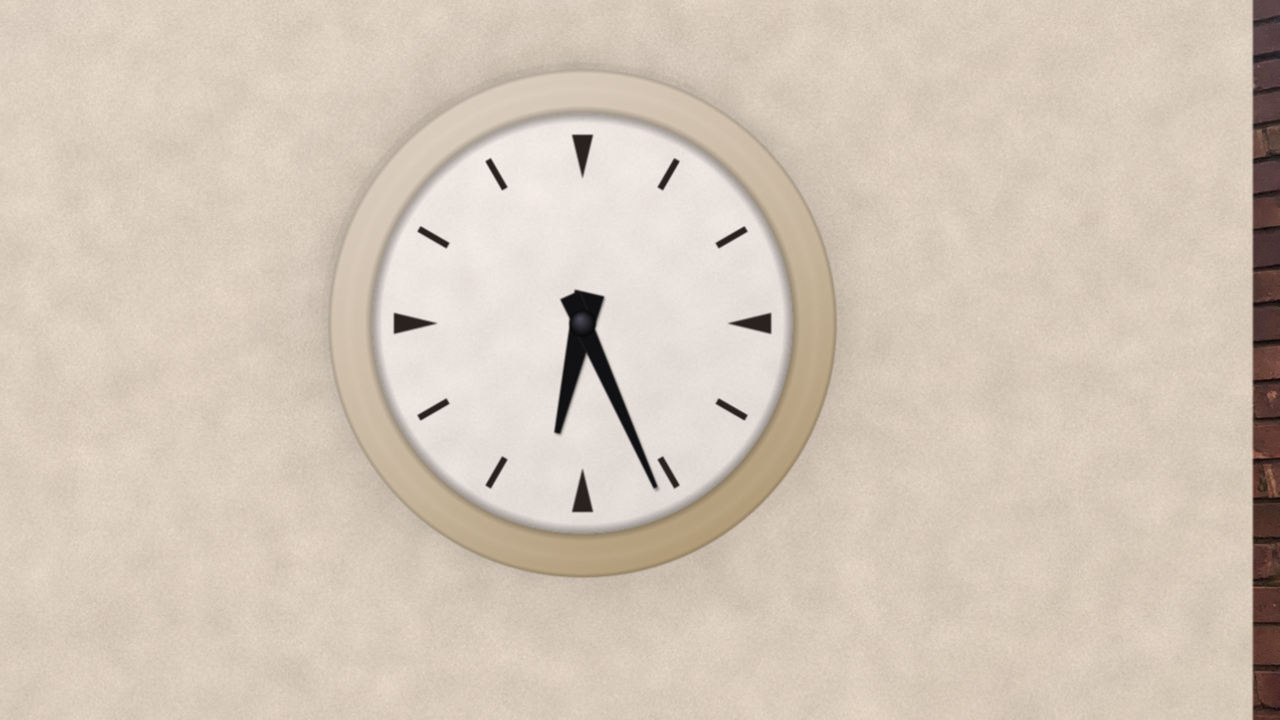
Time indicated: 6:26
